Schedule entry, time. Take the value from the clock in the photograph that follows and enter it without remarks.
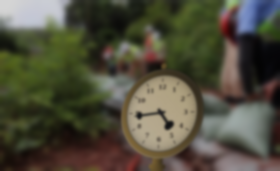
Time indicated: 4:44
